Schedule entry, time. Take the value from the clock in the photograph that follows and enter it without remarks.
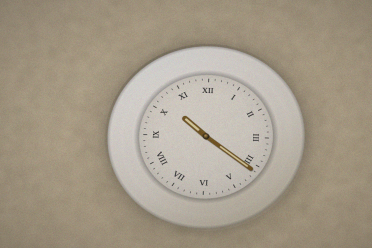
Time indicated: 10:21
